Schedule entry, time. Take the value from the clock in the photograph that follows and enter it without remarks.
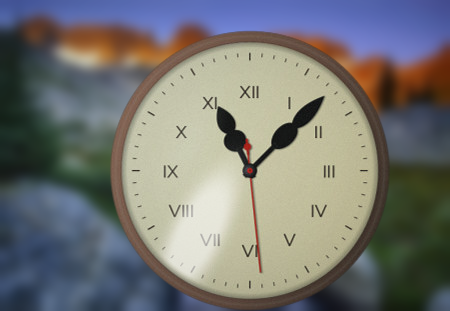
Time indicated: 11:07:29
